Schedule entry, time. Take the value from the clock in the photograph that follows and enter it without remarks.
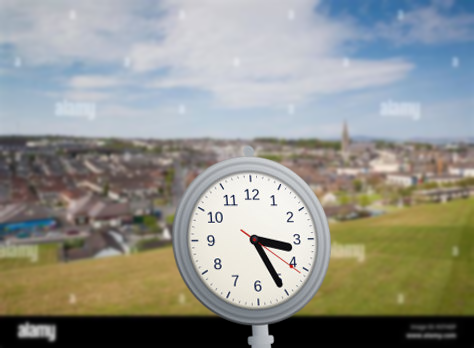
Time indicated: 3:25:21
